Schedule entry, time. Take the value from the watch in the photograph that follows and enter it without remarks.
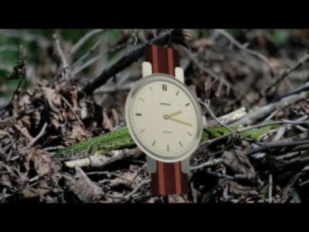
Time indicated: 2:17
